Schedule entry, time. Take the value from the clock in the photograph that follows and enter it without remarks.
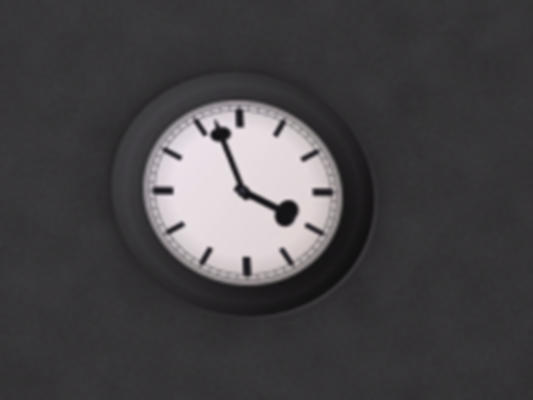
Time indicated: 3:57
